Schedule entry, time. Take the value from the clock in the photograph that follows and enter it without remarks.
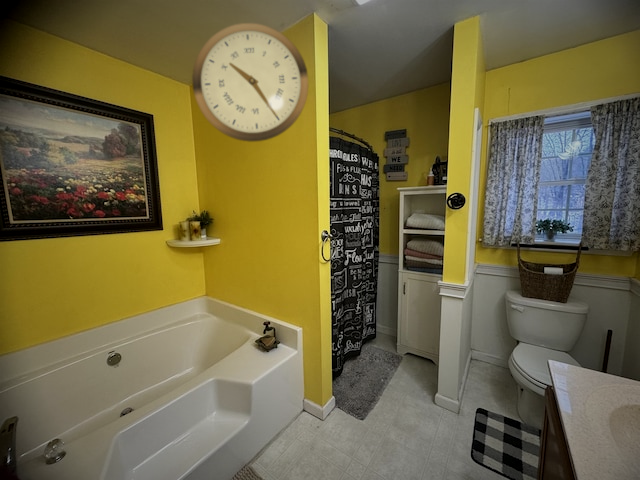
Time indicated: 10:25
